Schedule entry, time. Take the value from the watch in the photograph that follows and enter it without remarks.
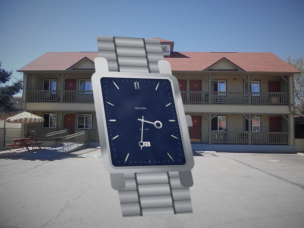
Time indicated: 3:32
